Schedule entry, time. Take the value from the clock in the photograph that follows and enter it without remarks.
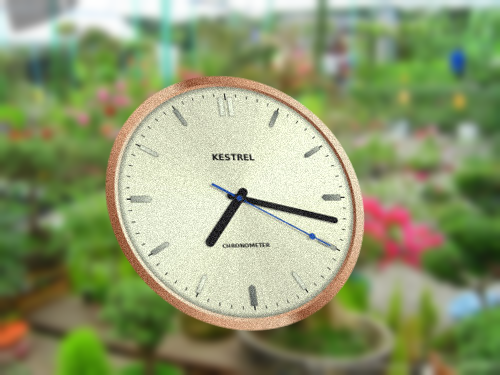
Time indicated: 7:17:20
